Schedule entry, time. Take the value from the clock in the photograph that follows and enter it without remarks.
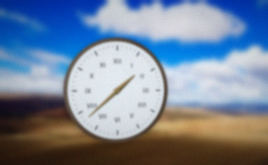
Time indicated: 1:38
